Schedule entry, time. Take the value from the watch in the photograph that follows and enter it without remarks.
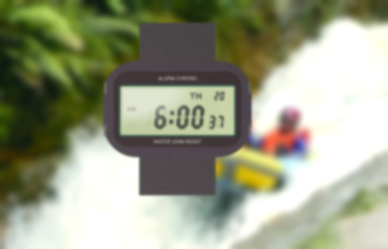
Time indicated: 6:00:37
